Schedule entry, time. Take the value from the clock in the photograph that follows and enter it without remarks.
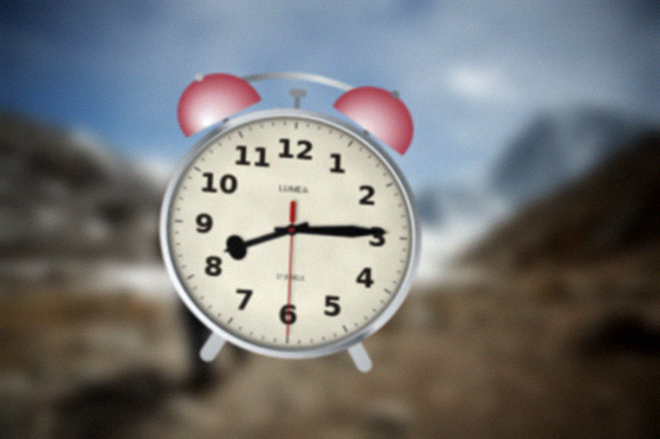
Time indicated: 8:14:30
